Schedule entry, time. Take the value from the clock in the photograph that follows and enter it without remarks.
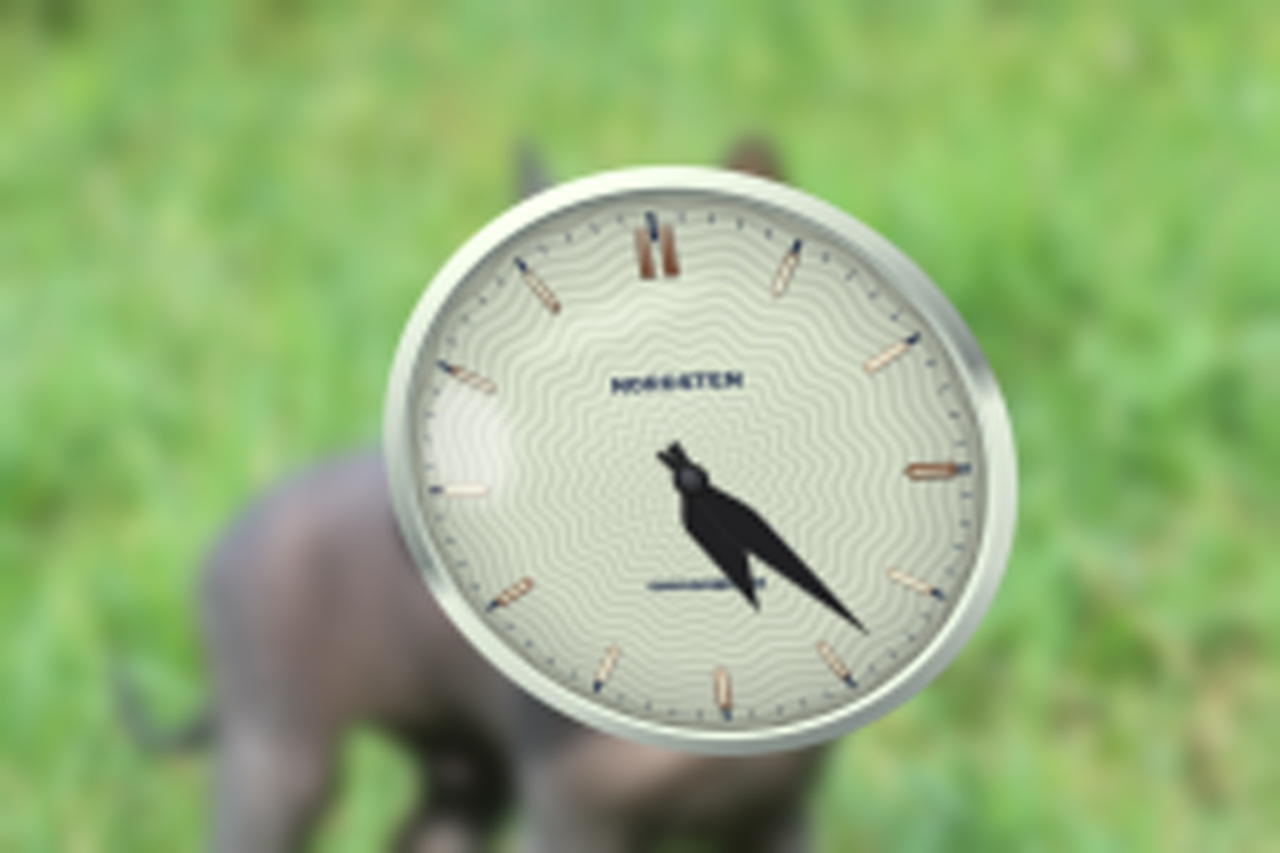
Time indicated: 5:23
